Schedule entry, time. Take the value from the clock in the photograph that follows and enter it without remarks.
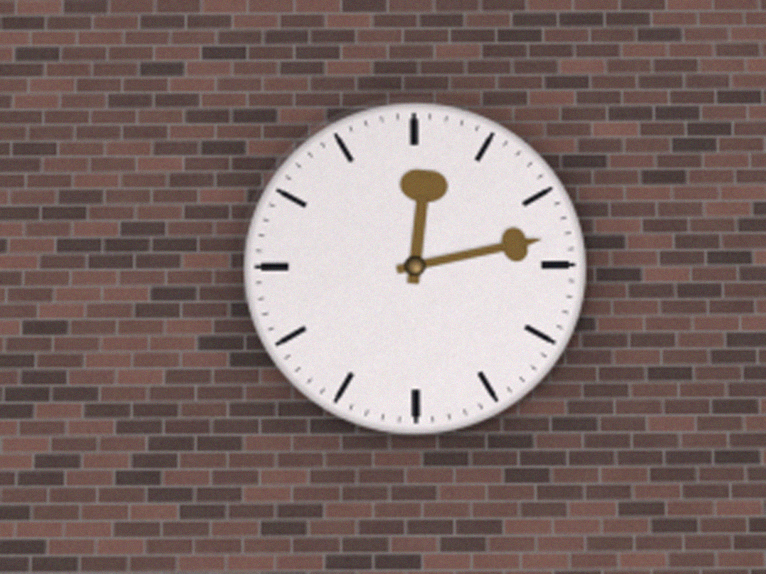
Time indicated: 12:13
